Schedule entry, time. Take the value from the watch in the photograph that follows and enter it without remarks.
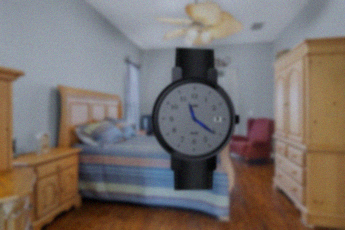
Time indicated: 11:21
